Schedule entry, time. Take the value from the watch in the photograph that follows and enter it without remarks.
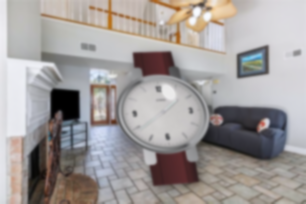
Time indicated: 1:39
